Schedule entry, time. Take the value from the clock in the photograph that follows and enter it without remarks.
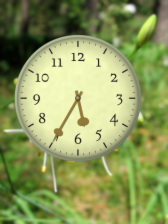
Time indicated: 5:35
